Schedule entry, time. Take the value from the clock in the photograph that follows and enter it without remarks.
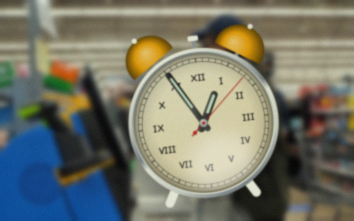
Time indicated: 12:55:08
